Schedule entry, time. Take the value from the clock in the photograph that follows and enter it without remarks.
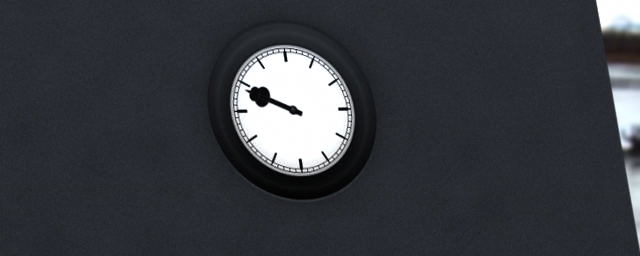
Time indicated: 9:49
